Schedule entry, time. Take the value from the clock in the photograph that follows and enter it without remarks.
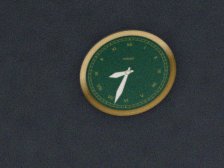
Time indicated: 8:33
